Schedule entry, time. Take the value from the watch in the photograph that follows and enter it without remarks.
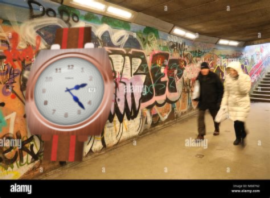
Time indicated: 2:23
